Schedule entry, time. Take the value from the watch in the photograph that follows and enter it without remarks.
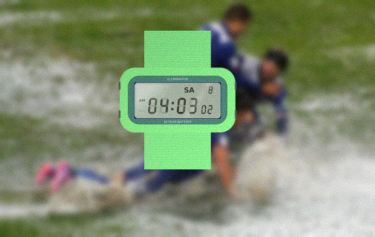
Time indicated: 4:03:02
